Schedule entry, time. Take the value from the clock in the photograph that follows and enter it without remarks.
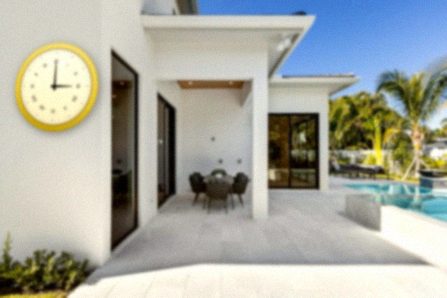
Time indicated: 3:00
